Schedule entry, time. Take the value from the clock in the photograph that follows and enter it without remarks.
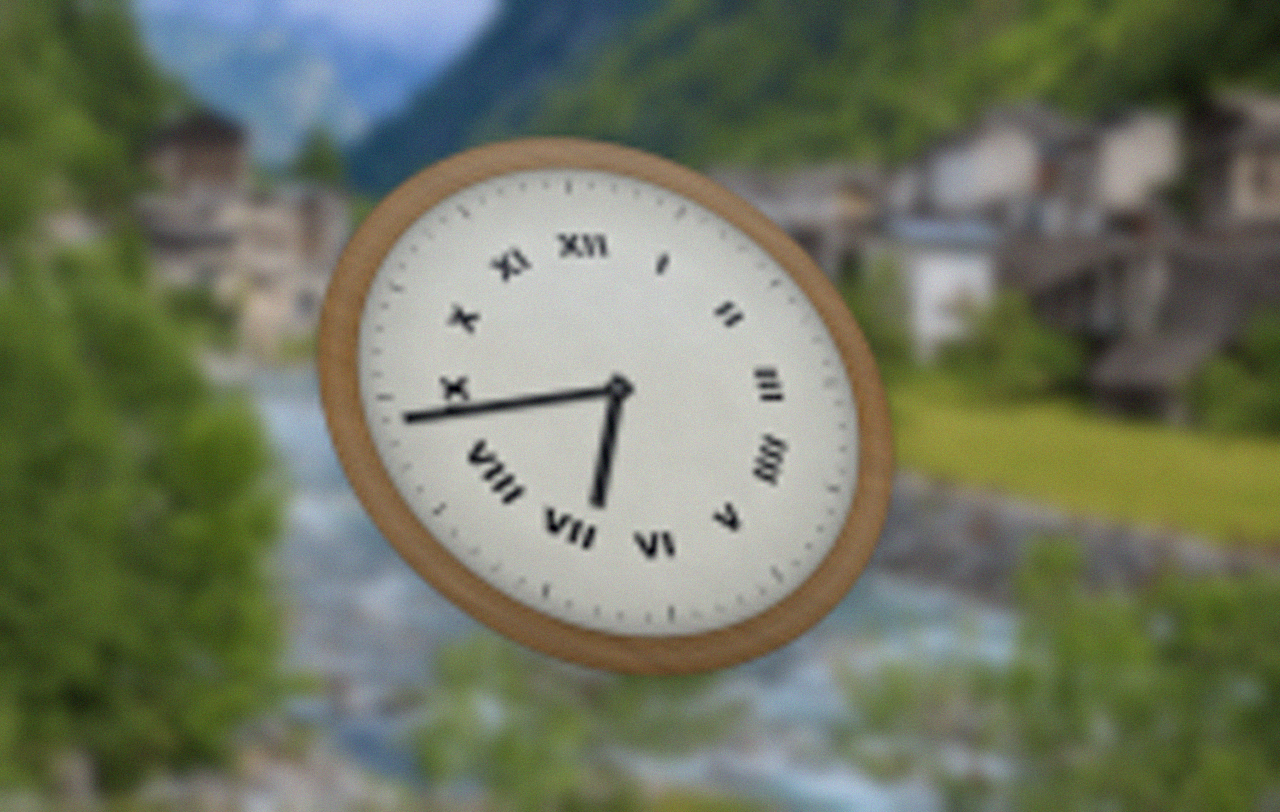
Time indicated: 6:44
